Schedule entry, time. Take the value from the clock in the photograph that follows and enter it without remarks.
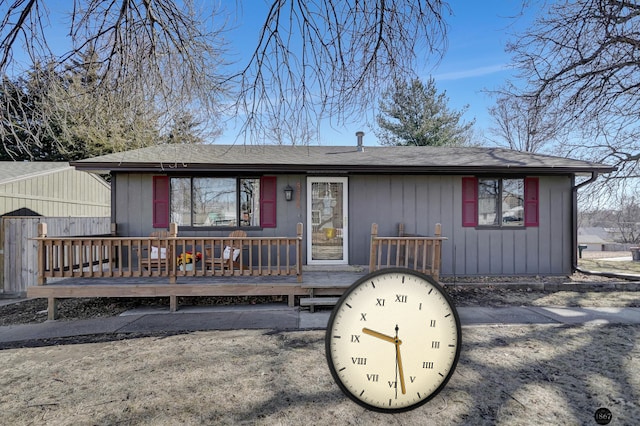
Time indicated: 9:27:29
